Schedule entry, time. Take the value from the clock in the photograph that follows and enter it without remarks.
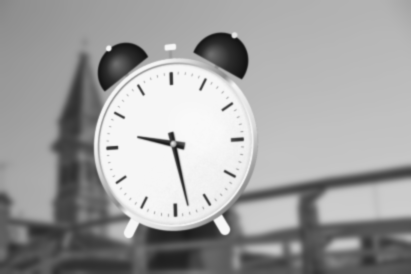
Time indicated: 9:28
